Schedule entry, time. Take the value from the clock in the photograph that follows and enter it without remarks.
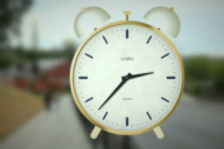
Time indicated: 2:37
